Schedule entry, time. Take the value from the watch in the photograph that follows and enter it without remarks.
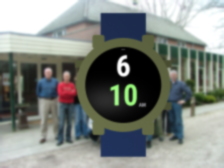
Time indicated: 6:10
